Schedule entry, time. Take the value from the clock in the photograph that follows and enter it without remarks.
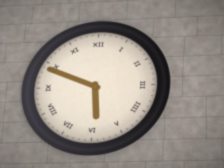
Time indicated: 5:49
